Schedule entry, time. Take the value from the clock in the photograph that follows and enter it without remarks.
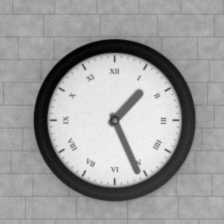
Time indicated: 1:26
